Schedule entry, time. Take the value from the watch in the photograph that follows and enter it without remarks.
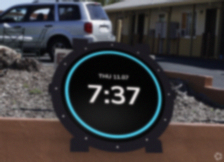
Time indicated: 7:37
